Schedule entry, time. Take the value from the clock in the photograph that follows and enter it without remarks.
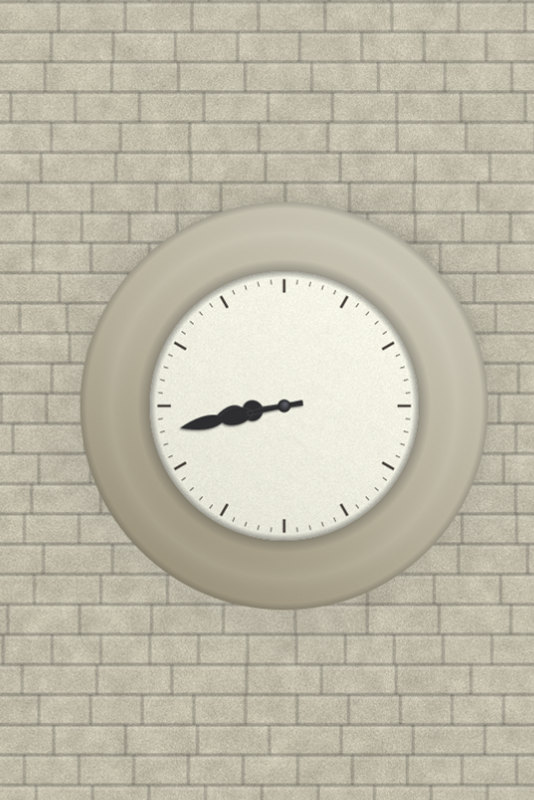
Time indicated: 8:43
